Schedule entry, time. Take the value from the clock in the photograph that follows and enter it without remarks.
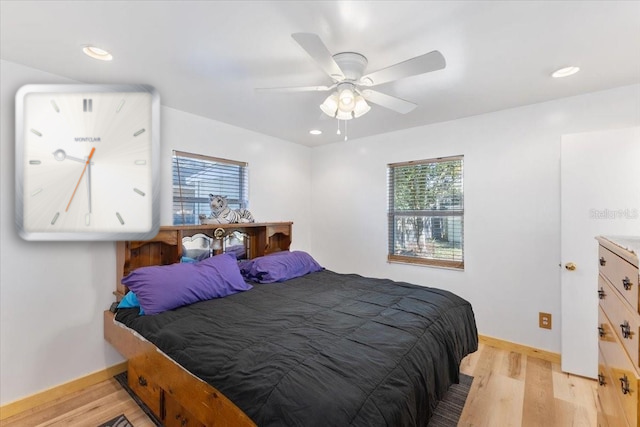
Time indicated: 9:29:34
